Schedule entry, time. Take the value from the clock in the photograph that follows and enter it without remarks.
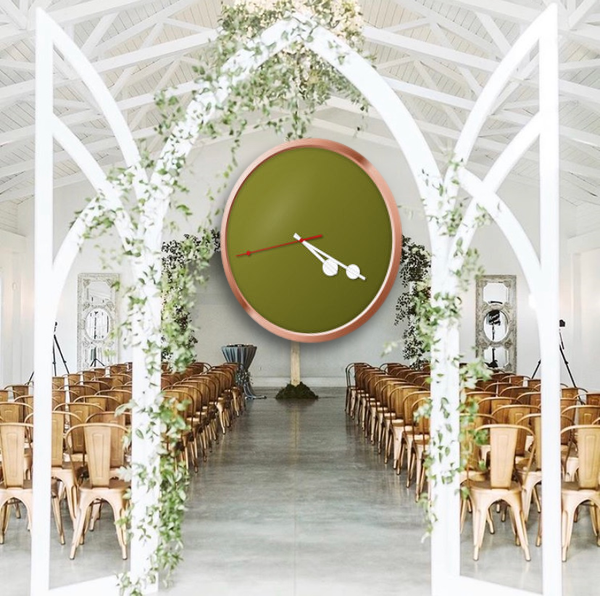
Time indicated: 4:19:43
